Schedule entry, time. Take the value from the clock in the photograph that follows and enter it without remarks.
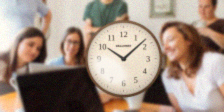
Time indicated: 10:08
